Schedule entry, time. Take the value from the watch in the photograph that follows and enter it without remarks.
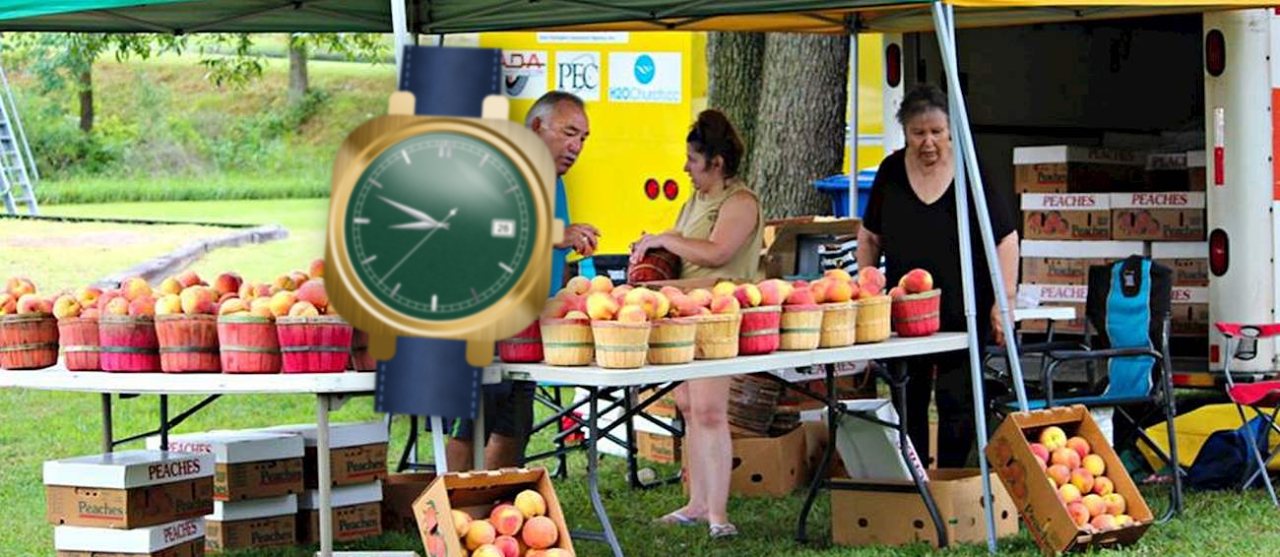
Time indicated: 8:48:37
